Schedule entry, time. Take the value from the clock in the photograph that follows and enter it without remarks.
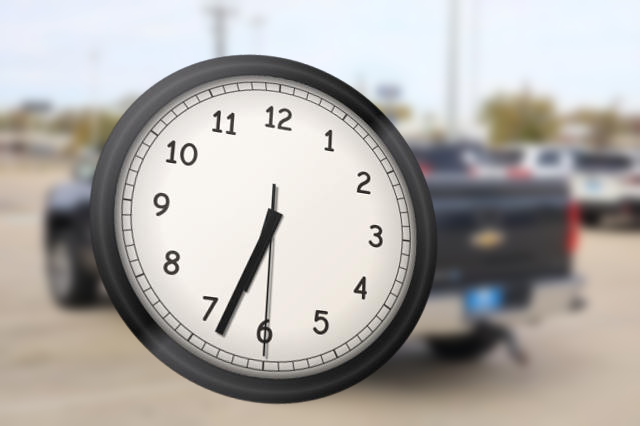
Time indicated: 6:33:30
